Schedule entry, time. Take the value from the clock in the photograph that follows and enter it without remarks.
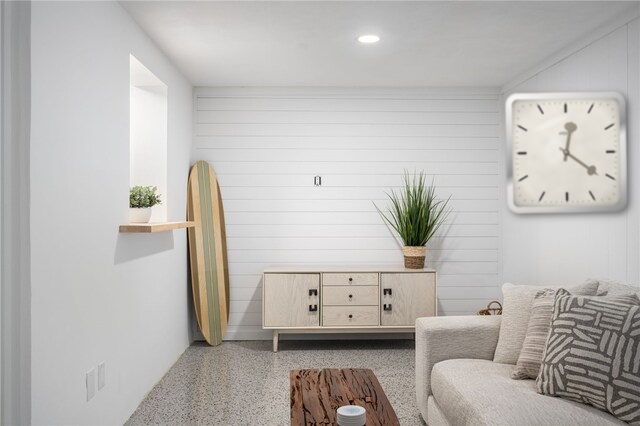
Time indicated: 12:21
